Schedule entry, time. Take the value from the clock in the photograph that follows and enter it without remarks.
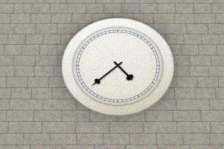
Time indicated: 4:38
